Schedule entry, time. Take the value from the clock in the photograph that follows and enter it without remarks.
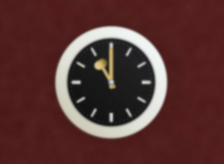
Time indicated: 11:00
